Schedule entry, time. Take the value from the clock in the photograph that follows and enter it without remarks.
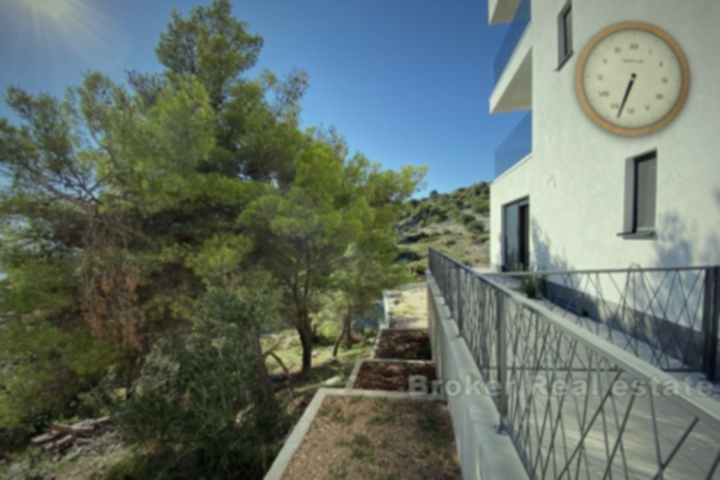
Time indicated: 6:33
